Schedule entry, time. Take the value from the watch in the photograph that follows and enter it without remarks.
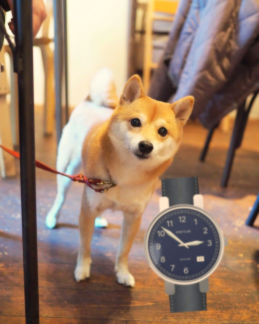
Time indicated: 2:52
